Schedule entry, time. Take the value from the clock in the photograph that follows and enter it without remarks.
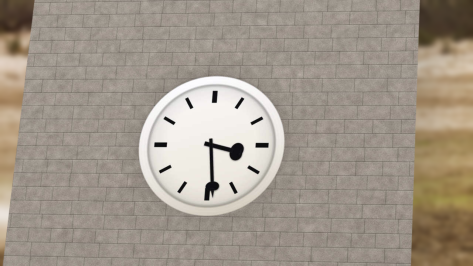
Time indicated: 3:29
